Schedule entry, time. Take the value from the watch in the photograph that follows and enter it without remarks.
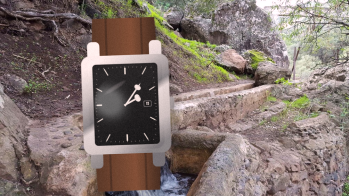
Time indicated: 2:06
